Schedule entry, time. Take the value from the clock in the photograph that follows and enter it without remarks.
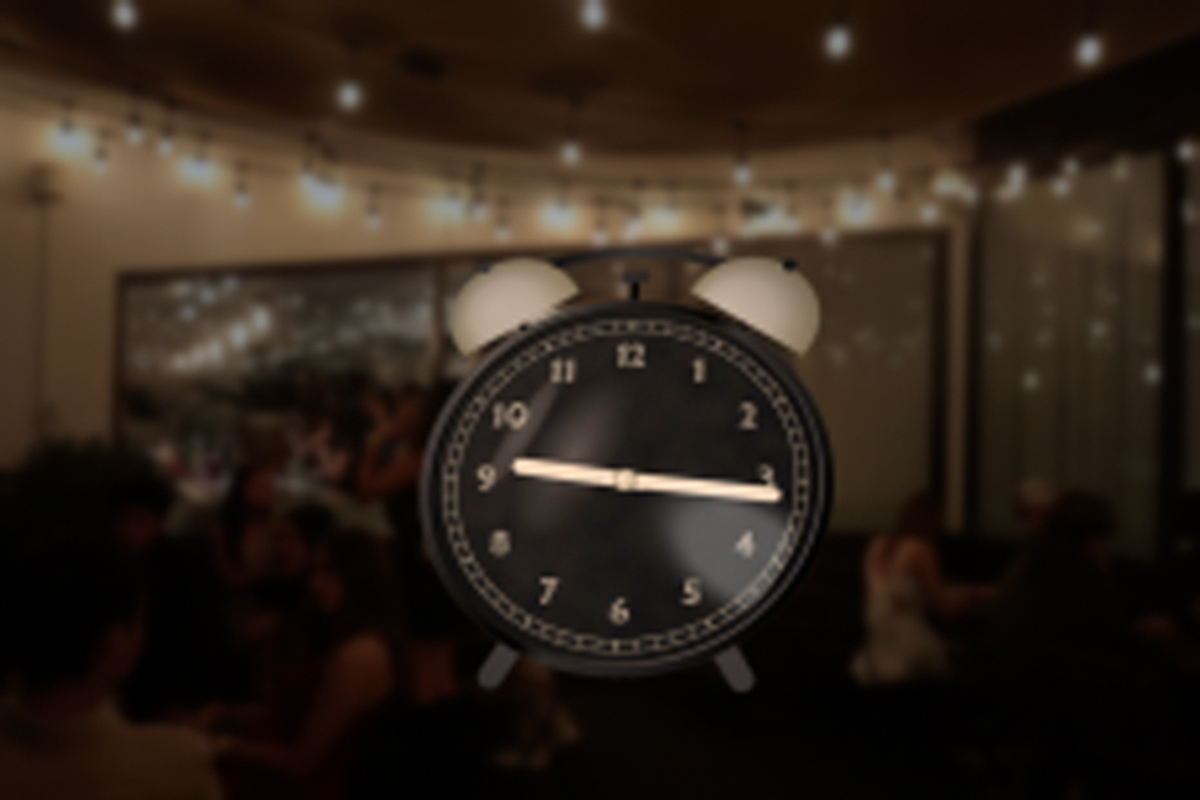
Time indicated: 9:16
